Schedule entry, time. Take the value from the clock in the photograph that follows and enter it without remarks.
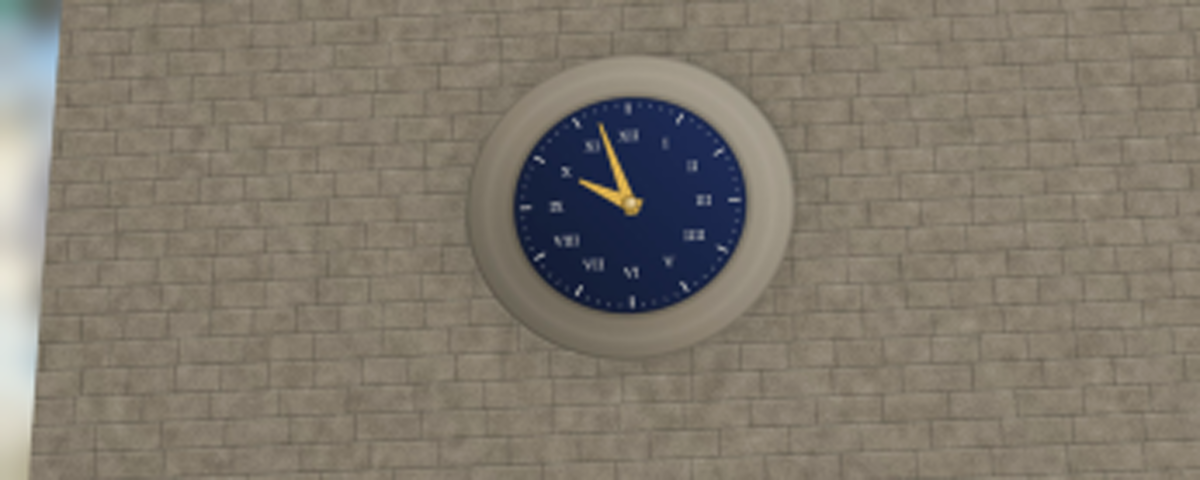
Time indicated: 9:57
